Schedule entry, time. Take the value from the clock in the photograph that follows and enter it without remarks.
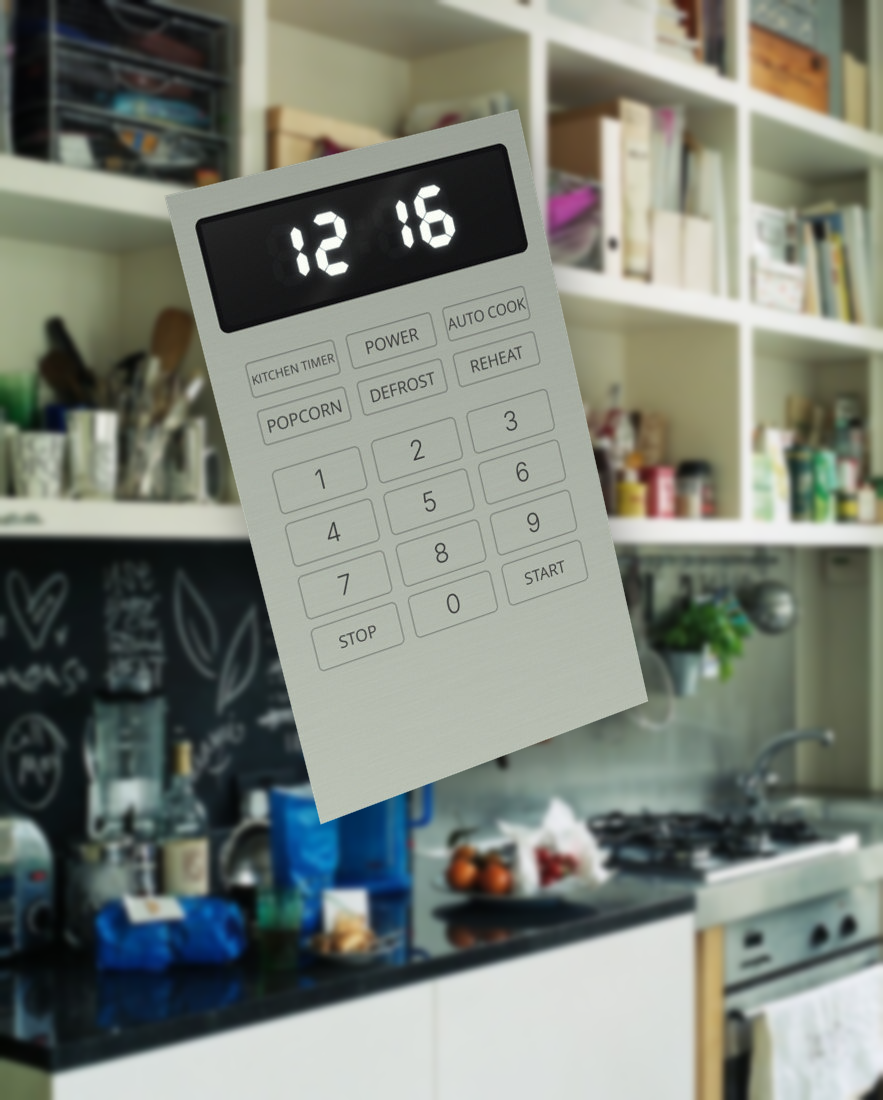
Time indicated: 12:16
